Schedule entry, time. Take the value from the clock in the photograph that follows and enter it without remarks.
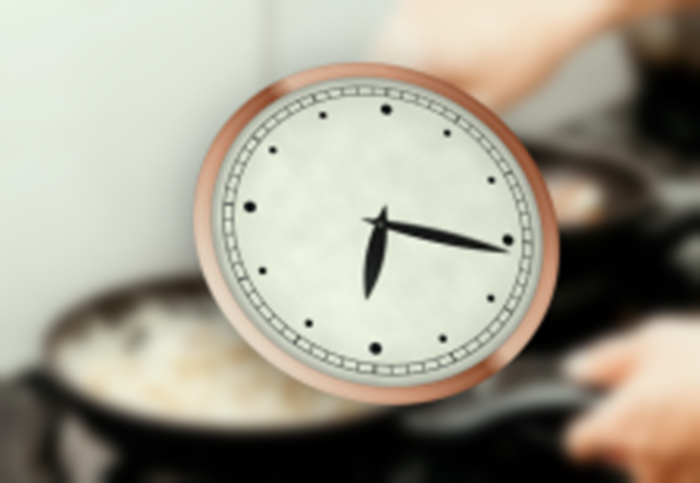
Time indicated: 6:16
